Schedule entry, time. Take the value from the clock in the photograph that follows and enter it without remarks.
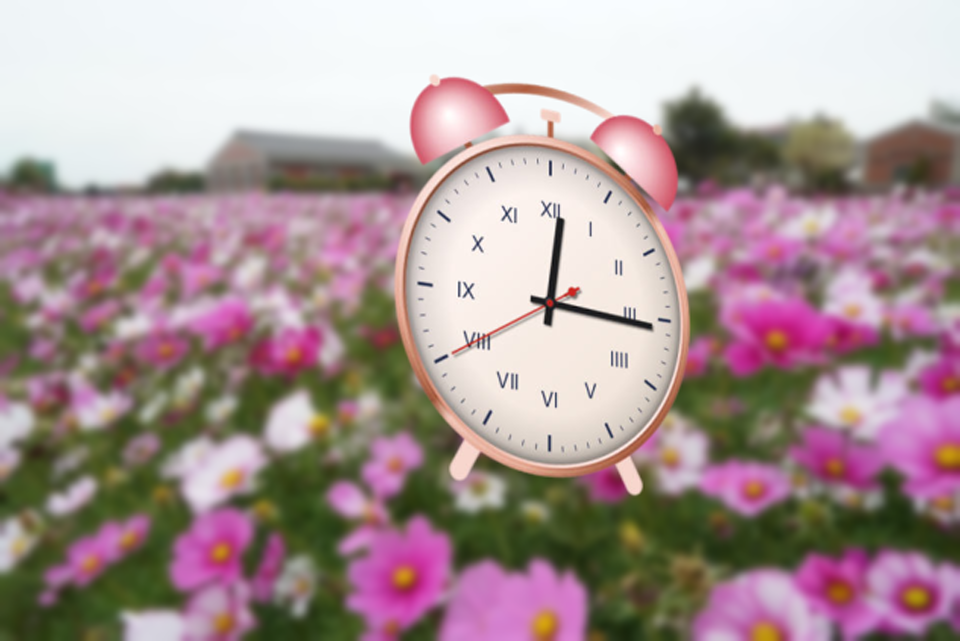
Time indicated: 12:15:40
